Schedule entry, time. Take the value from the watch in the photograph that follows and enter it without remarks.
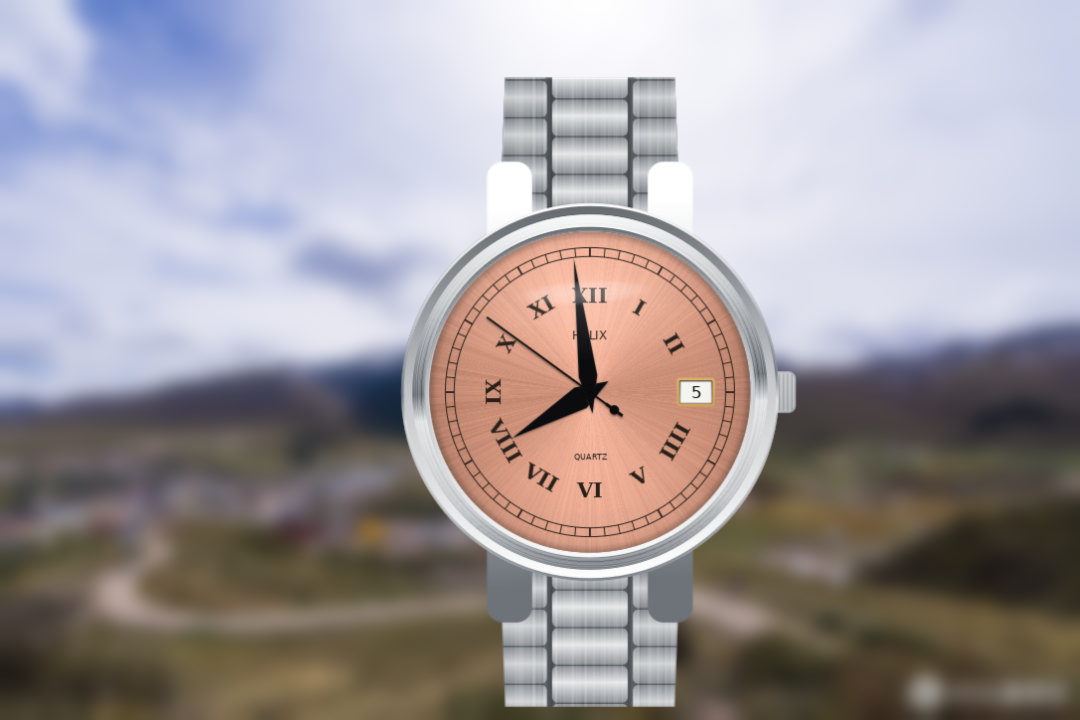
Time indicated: 7:58:51
